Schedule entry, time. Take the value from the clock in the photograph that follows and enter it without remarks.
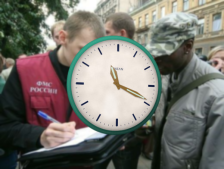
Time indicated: 11:19
